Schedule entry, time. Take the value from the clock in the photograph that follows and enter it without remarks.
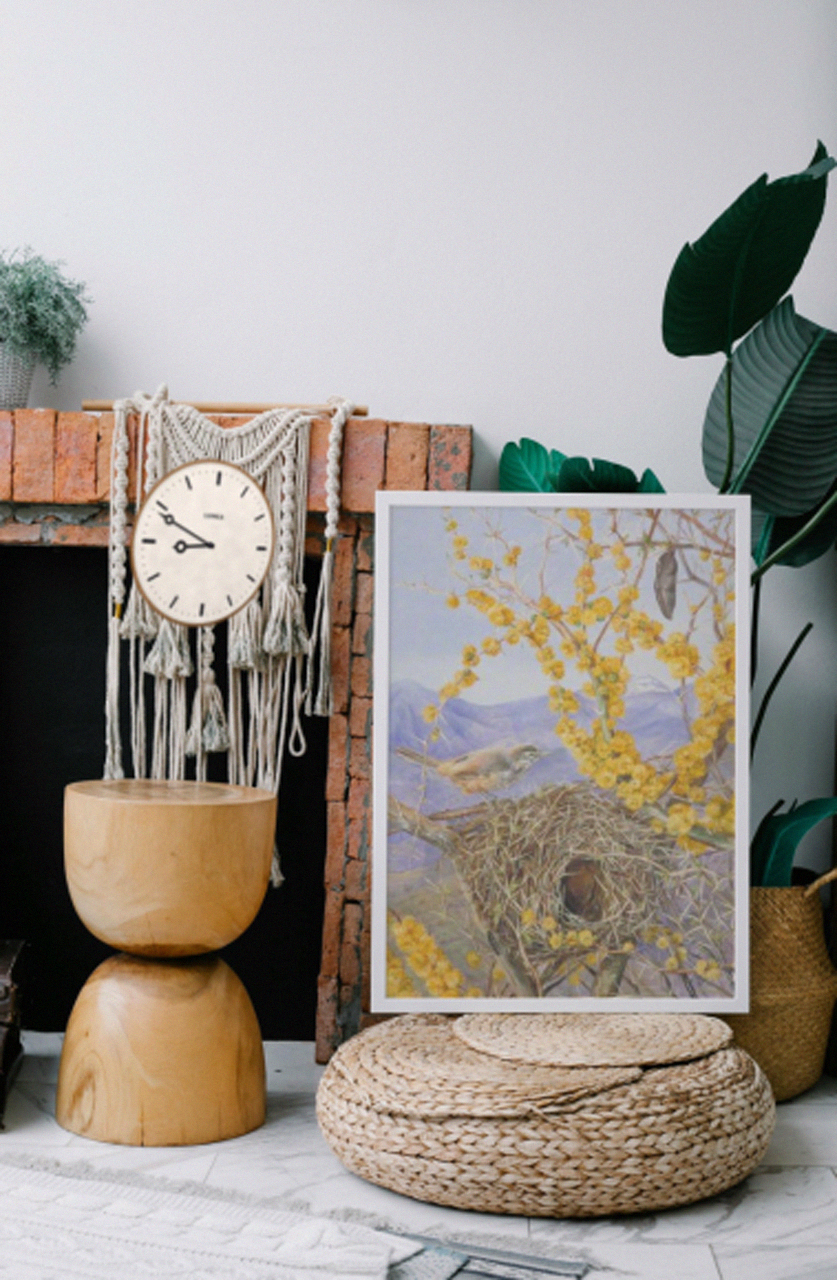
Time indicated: 8:49
